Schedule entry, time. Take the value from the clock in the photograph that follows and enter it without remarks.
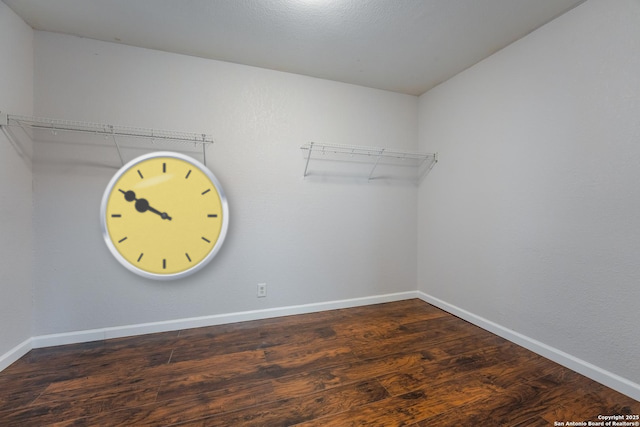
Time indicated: 9:50
